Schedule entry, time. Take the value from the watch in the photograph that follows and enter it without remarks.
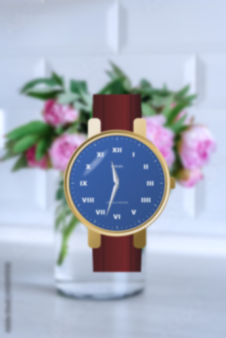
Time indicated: 11:33
